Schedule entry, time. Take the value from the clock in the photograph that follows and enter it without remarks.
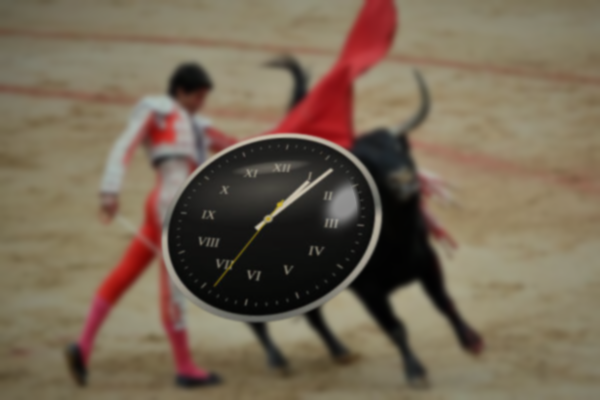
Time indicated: 1:06:34
